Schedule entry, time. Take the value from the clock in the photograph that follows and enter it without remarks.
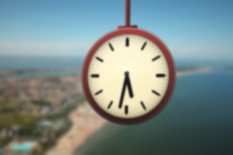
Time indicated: 5:32
